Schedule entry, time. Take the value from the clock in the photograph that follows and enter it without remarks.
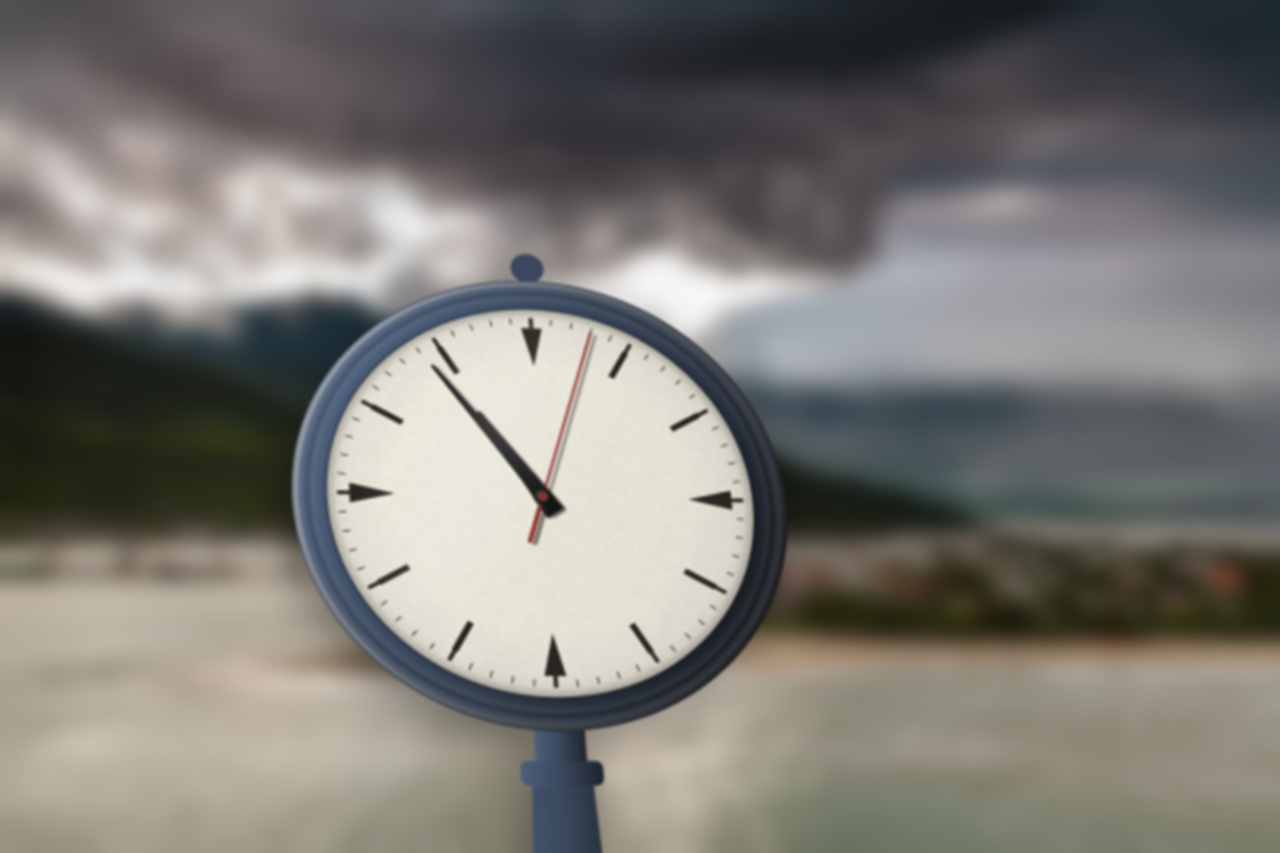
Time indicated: 10:54:03
